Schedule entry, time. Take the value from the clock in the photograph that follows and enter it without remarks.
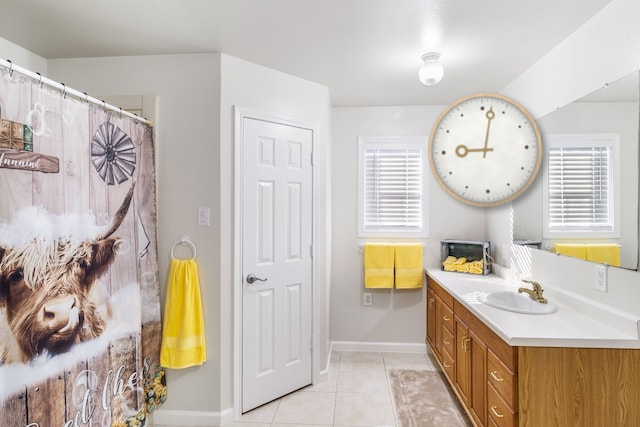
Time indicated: 9:02
